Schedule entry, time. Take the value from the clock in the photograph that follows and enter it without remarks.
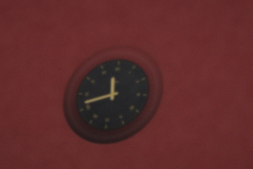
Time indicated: 11:42
